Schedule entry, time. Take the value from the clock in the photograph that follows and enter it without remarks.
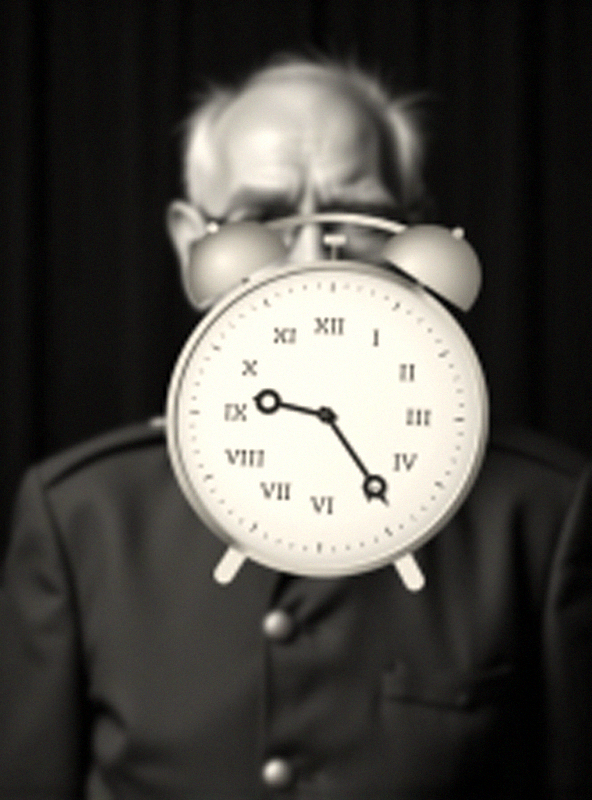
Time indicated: 9:24
